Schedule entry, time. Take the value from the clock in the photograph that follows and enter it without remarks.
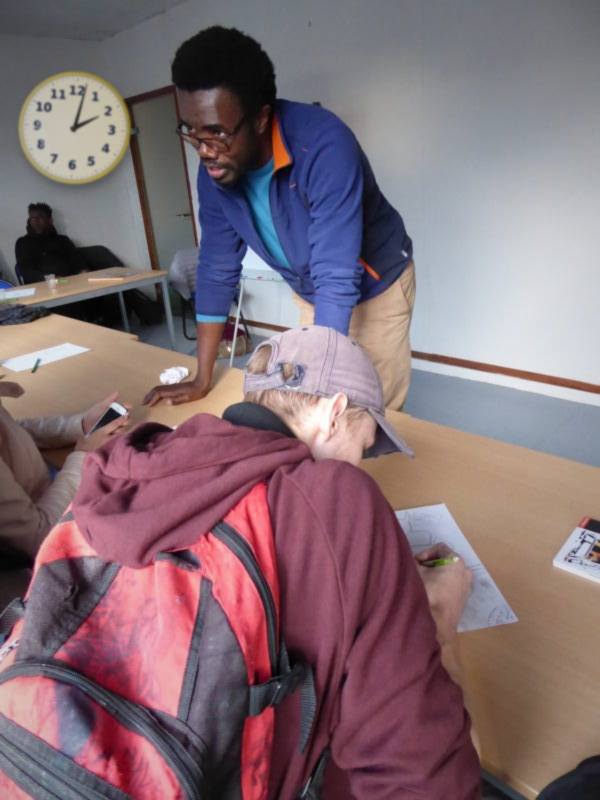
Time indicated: 2:02
